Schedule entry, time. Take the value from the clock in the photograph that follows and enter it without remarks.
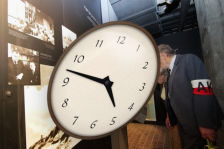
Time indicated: 4:47
